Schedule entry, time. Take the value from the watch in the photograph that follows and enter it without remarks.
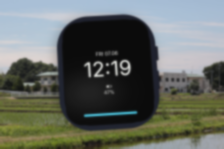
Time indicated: 12:19
